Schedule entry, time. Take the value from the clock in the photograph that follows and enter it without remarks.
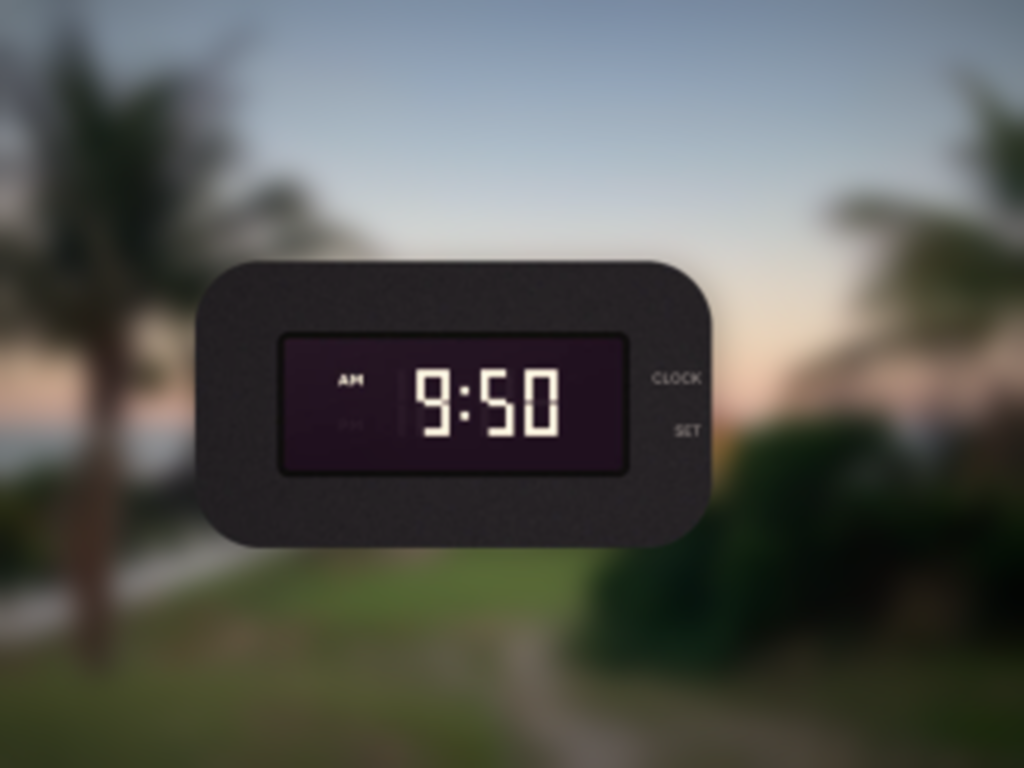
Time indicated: 9:50
